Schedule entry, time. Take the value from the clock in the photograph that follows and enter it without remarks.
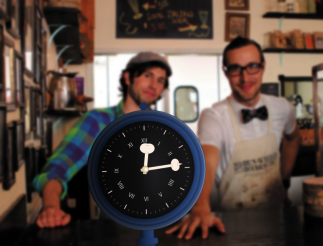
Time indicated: 12:14
